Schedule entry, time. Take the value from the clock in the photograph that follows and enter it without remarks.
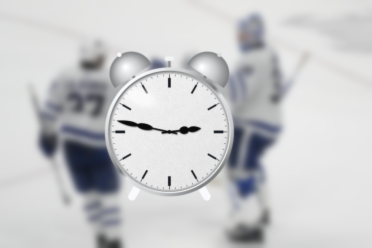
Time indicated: 2:47
